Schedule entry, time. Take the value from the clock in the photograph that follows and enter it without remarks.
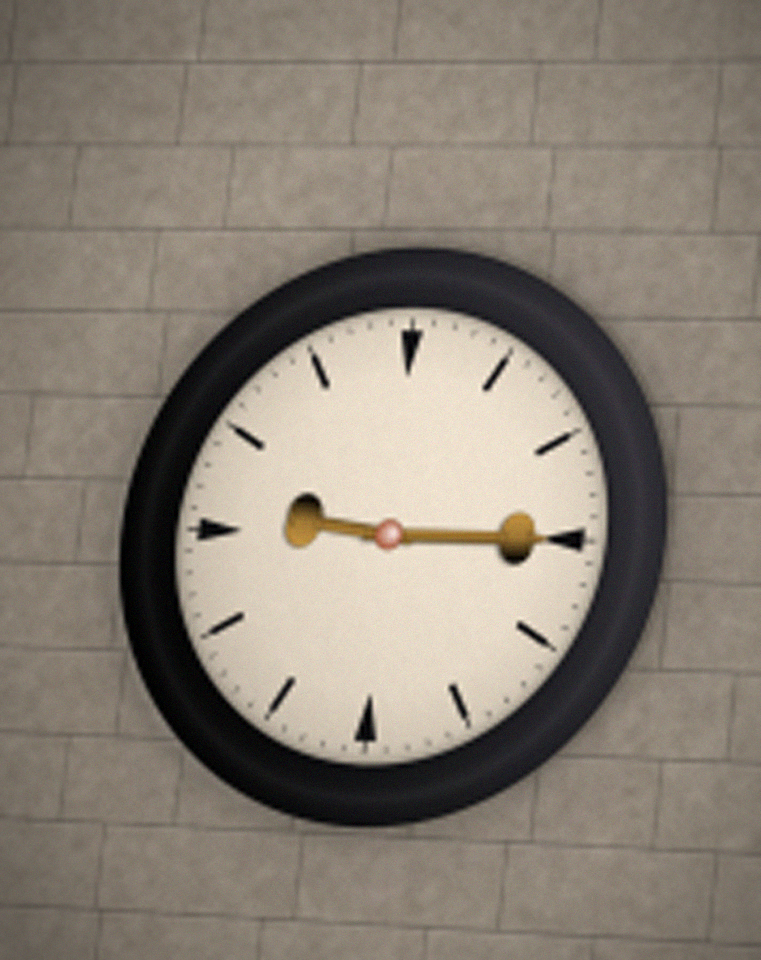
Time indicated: 9:15
